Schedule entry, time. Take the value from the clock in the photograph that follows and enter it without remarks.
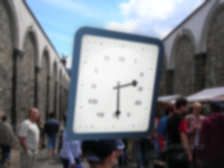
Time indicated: 2:29
